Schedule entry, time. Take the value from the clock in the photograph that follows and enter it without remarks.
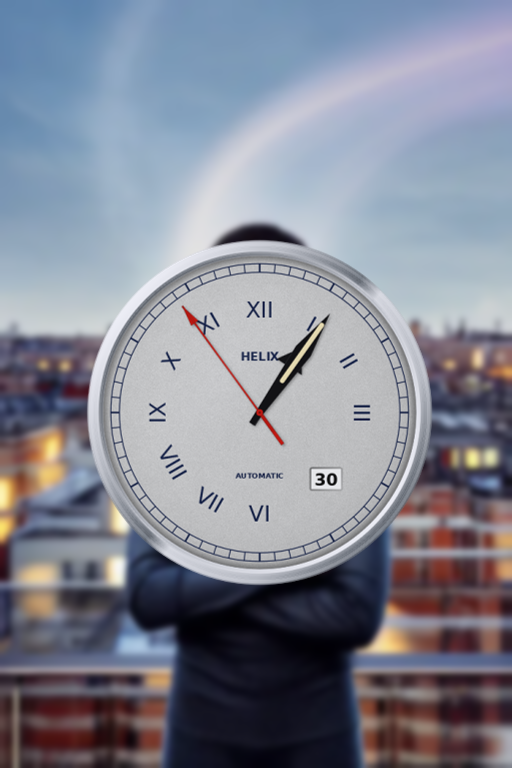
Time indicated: 1:05:54
